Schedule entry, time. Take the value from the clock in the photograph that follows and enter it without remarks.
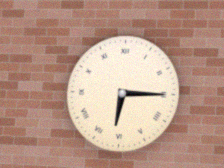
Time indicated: 6:15
